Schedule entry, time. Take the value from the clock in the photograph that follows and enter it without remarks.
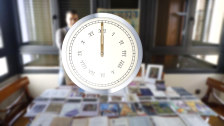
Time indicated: 12:00
